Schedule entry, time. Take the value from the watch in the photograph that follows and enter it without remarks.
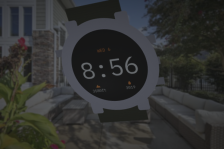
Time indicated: 8:56
